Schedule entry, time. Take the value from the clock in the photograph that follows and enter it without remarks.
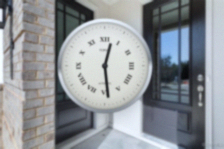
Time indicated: 12:29
